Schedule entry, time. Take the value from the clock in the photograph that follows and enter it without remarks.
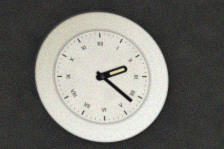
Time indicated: 2:22
